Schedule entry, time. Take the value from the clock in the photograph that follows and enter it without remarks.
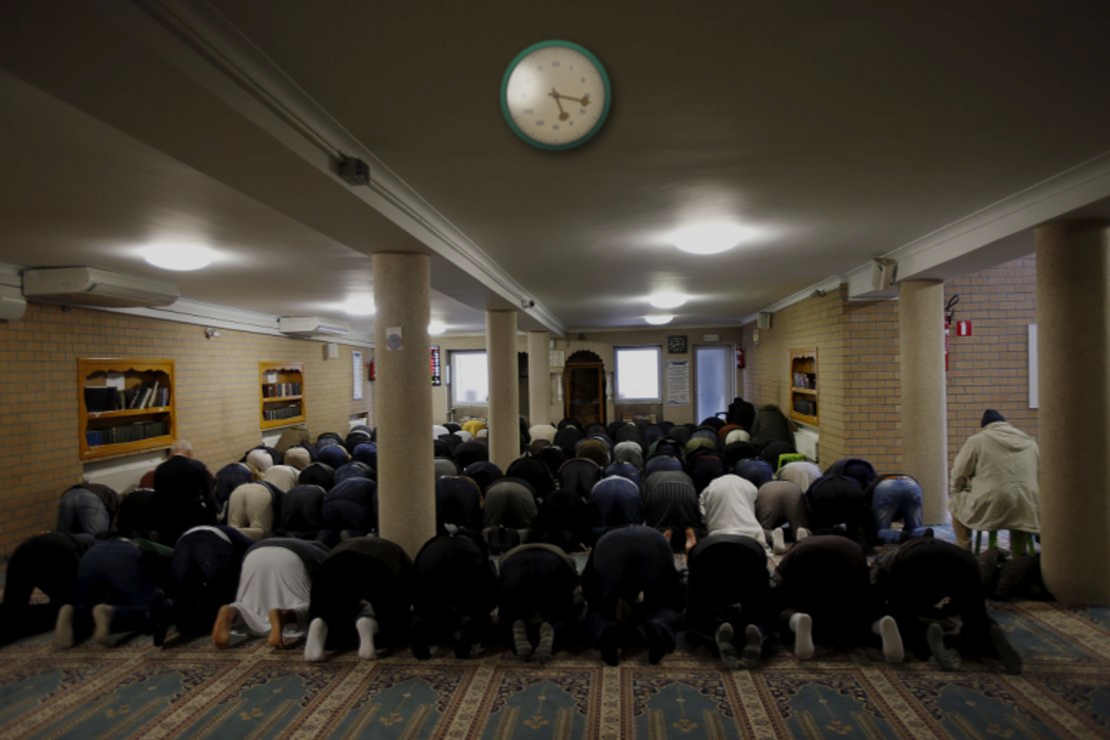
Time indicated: 5:17
